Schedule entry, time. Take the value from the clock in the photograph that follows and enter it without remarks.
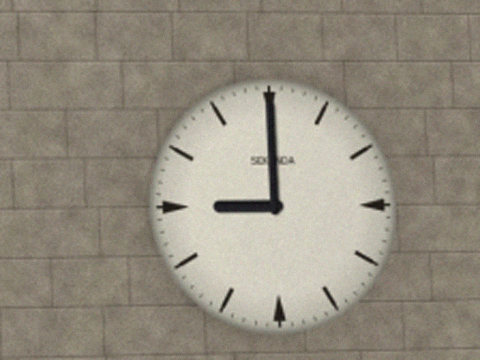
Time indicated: 9:00
